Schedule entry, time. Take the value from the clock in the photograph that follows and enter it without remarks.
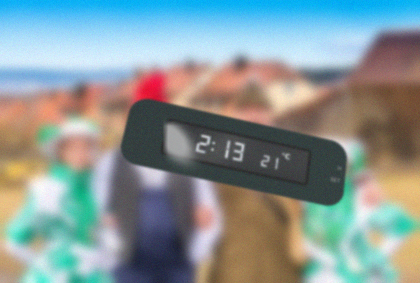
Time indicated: 2:13
